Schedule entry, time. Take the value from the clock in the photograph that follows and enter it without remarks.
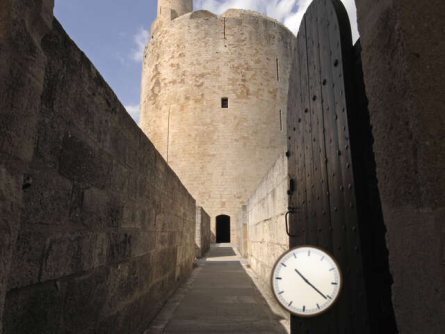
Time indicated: 10:21
